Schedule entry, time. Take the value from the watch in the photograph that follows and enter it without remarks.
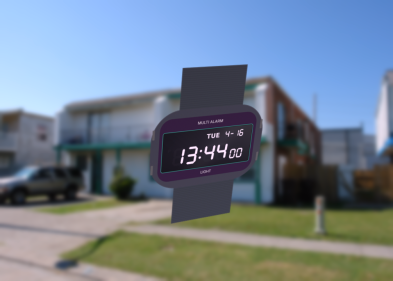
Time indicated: 13:44:00
